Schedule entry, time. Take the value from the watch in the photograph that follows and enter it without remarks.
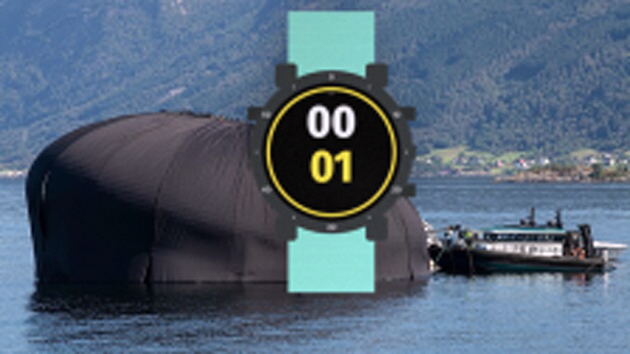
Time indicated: 0:01
